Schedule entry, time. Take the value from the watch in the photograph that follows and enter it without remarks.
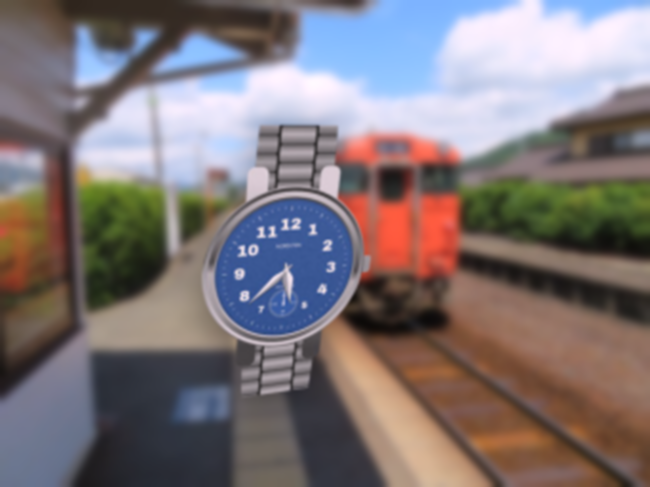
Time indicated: 5:38
